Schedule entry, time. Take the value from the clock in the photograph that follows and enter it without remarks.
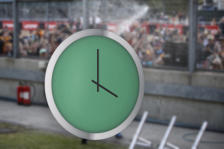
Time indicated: 4:00
